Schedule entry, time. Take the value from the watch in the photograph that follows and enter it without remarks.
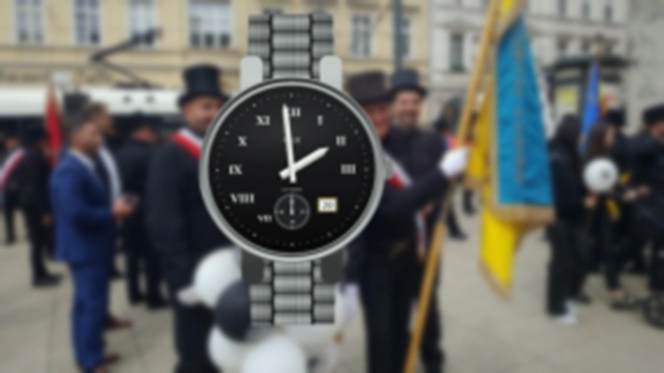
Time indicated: 1:59
